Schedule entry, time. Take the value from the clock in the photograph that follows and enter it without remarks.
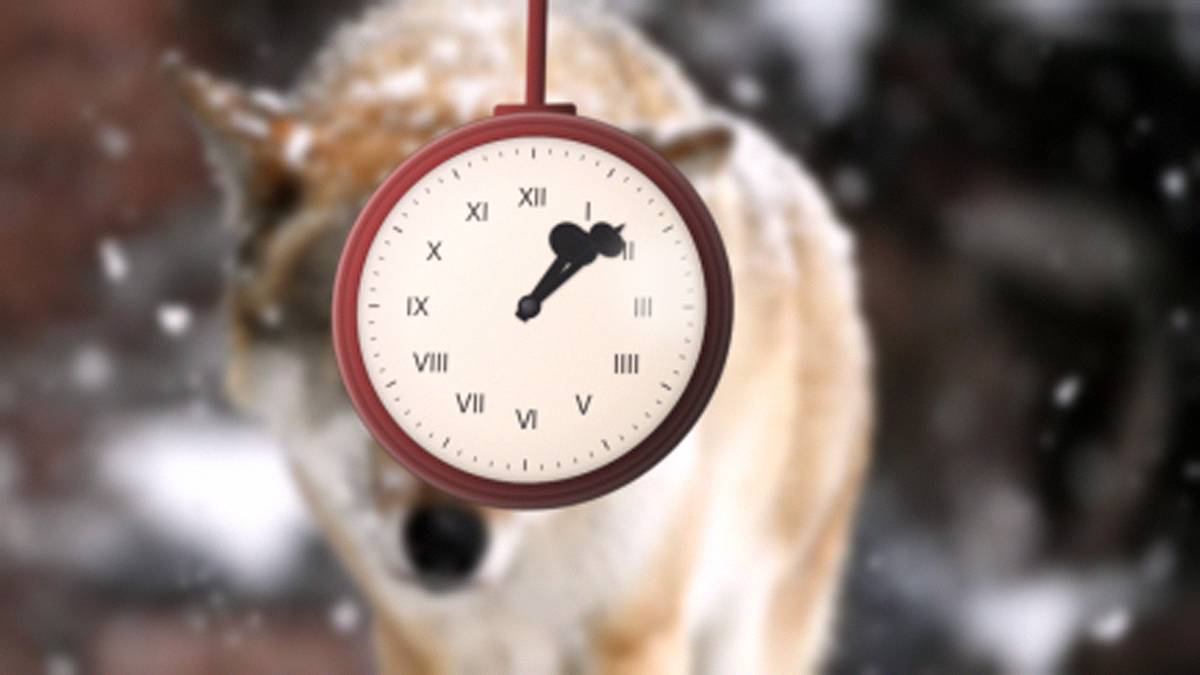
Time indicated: 1:08
